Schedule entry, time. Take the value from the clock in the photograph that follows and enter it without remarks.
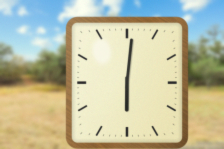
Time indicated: 6:01
